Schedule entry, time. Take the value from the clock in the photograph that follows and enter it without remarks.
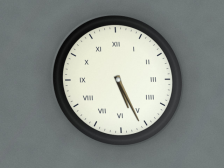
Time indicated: 5:26
